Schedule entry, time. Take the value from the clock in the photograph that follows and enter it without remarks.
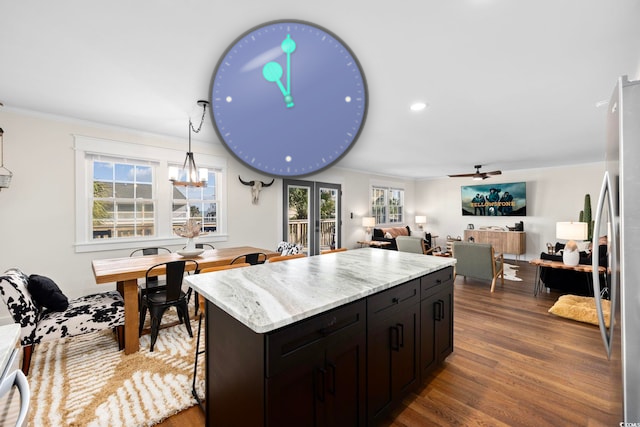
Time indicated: 11:00
